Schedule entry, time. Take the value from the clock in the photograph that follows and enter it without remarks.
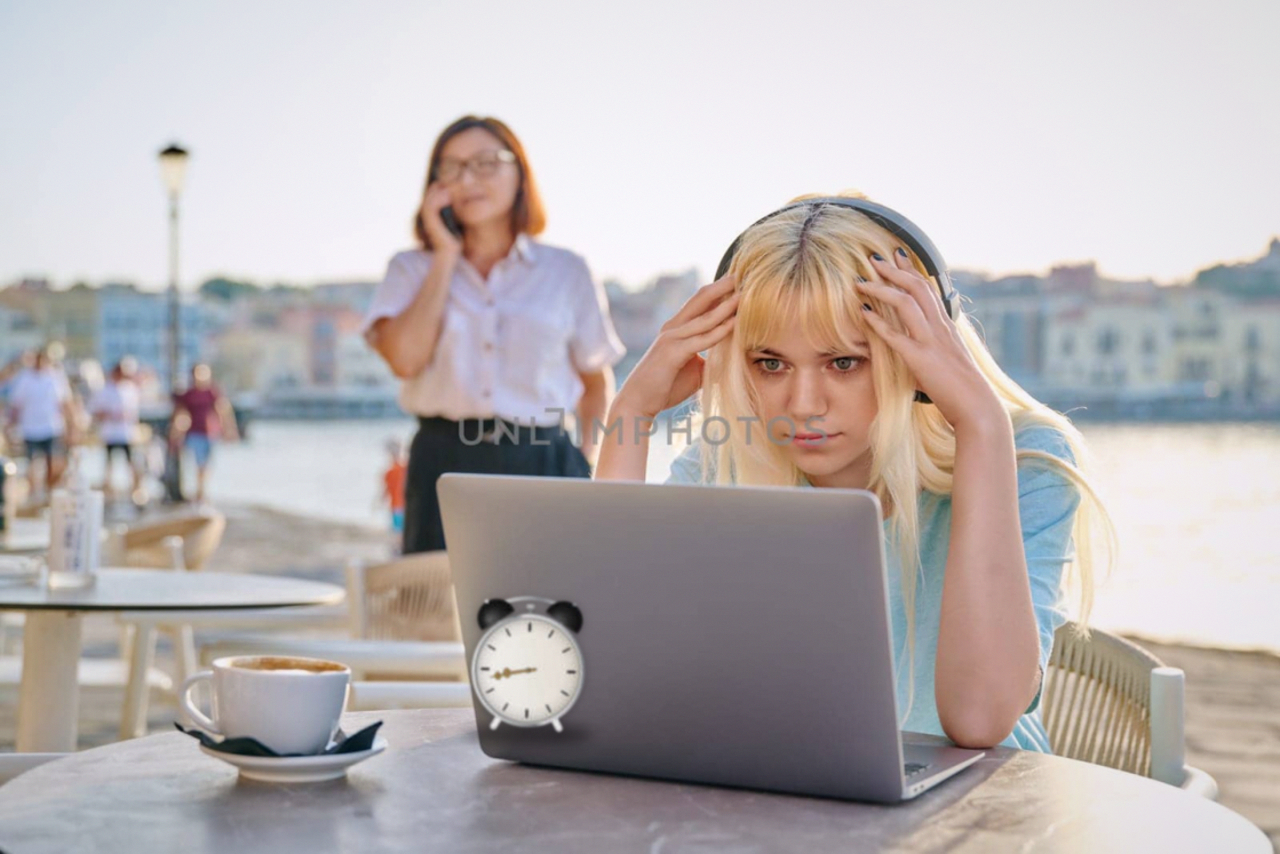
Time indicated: 8:43
